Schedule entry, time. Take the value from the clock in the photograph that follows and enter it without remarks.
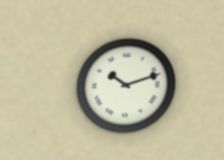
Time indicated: 10:12
